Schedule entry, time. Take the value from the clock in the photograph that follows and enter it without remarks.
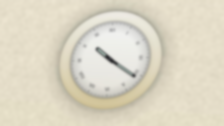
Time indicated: 10:21
